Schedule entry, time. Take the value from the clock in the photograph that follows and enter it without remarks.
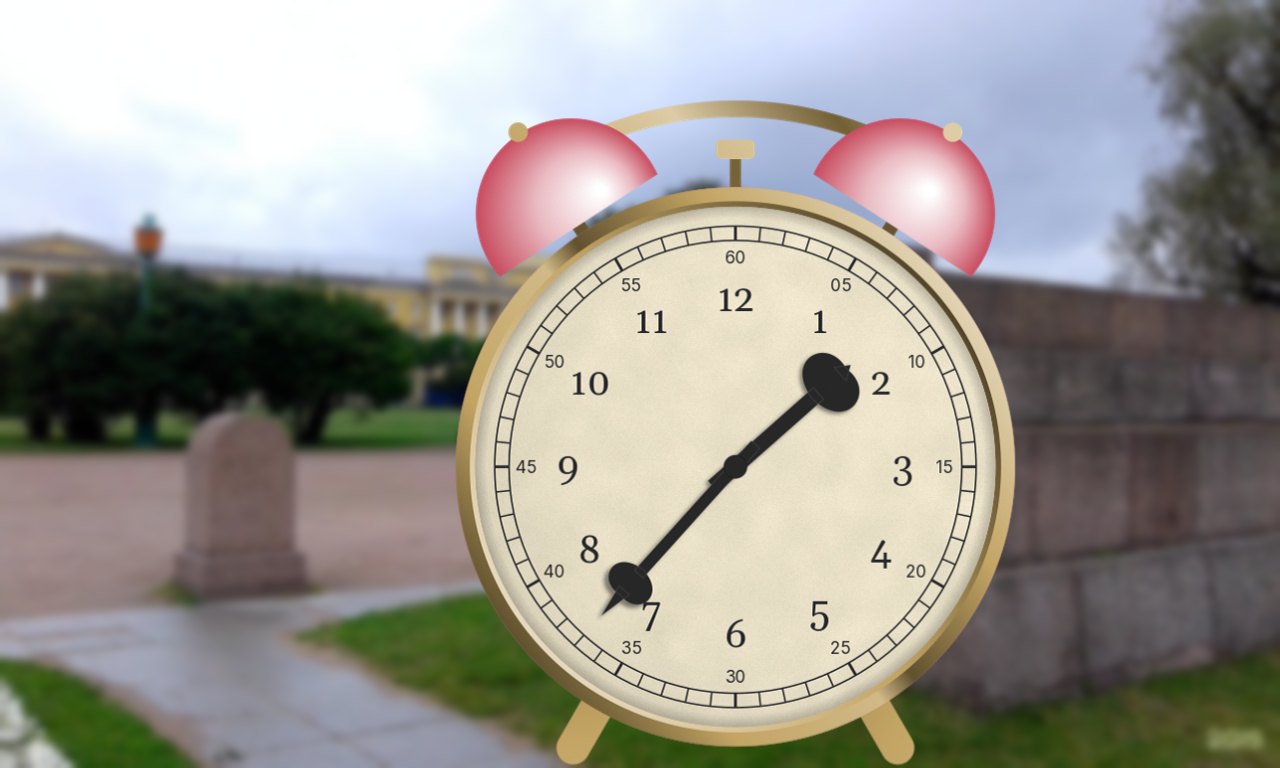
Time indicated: 1:37
